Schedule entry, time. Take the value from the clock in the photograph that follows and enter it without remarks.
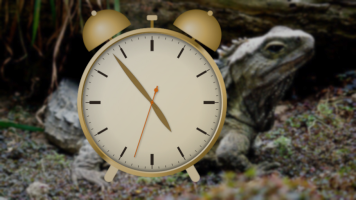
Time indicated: 4:53:33
